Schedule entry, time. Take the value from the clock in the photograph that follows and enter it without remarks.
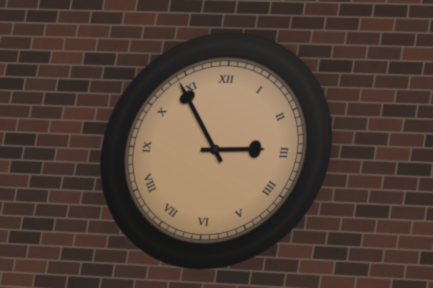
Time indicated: 2:54
